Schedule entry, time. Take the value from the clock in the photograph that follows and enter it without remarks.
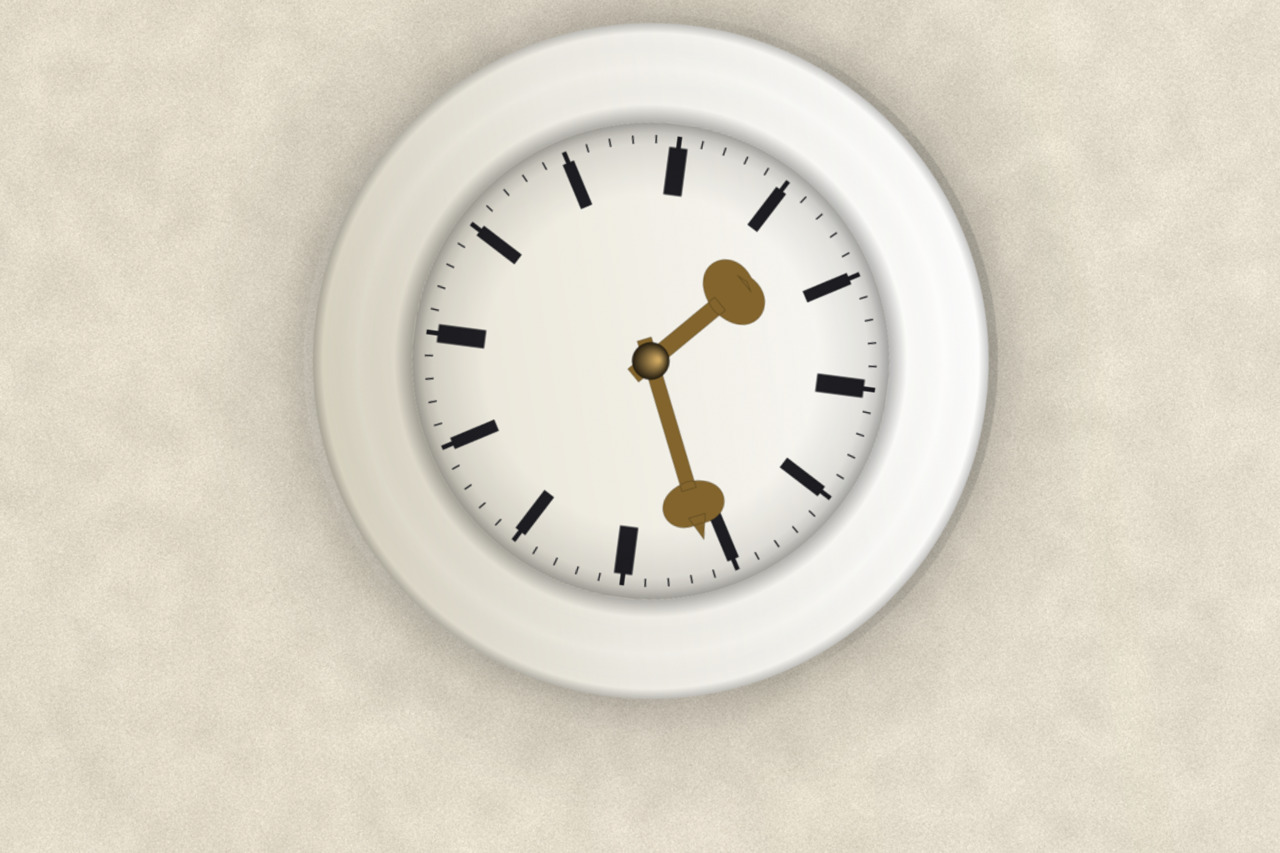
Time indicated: 1:26
